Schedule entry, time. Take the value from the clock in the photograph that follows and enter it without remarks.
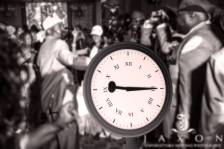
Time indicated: 9:15
